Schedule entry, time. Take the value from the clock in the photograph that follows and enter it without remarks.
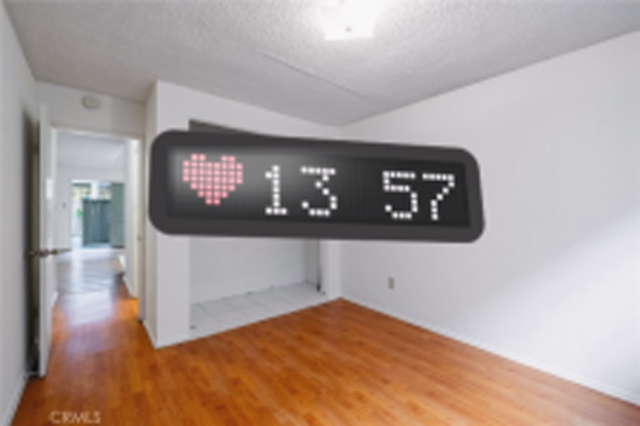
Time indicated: 13:57
